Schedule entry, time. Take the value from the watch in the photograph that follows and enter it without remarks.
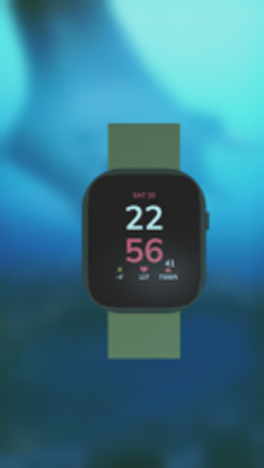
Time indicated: 22:56
